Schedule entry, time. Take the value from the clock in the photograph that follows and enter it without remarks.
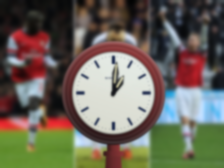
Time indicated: 1:01
